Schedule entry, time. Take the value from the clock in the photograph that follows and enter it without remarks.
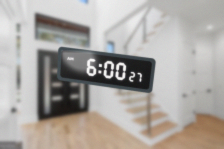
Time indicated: 6:00:27
